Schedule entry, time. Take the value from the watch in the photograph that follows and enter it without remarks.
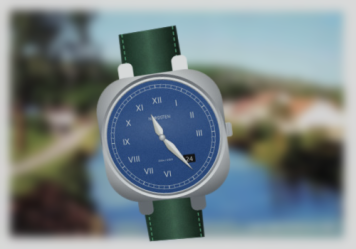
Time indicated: 11:24
